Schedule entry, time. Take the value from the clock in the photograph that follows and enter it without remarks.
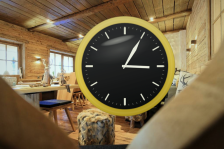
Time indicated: 3:05
